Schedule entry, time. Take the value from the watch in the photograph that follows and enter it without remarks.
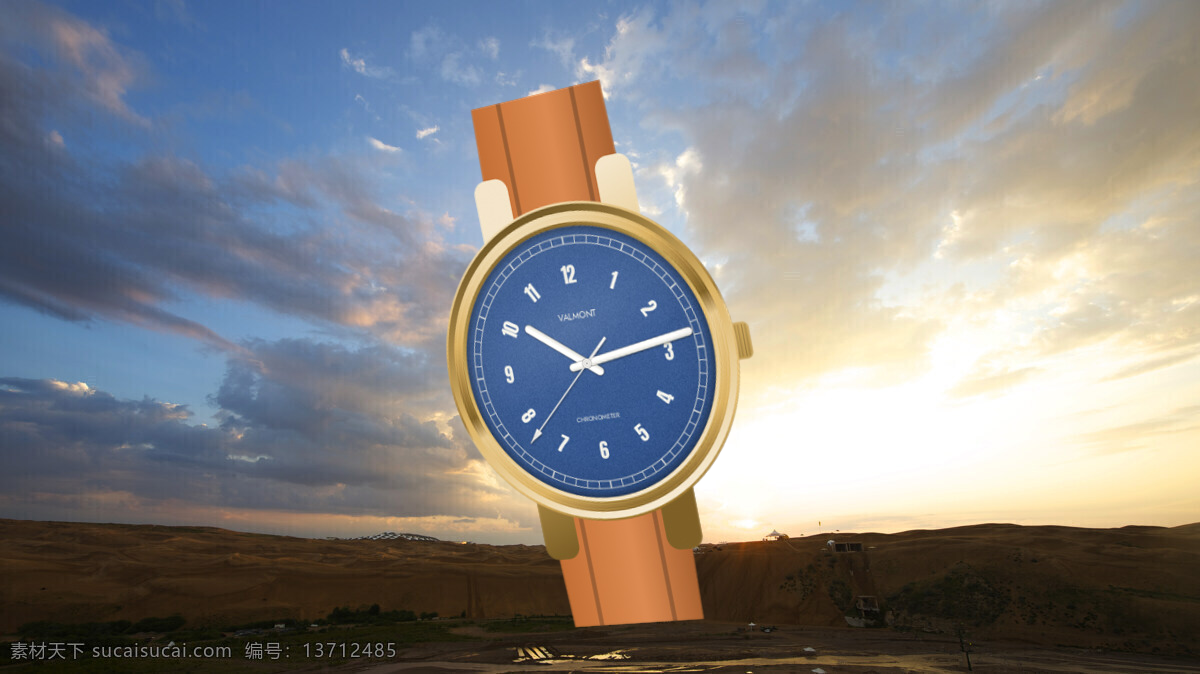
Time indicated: 10:13:38
